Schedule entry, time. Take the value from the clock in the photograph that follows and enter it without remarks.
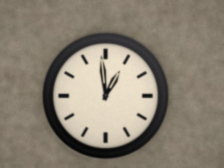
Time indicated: 12:59
